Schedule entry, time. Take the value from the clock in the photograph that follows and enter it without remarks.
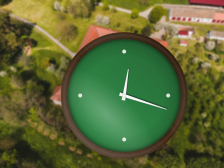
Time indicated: 12:18
